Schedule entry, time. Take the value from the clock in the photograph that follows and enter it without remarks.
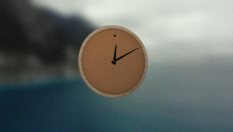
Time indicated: 12:10
